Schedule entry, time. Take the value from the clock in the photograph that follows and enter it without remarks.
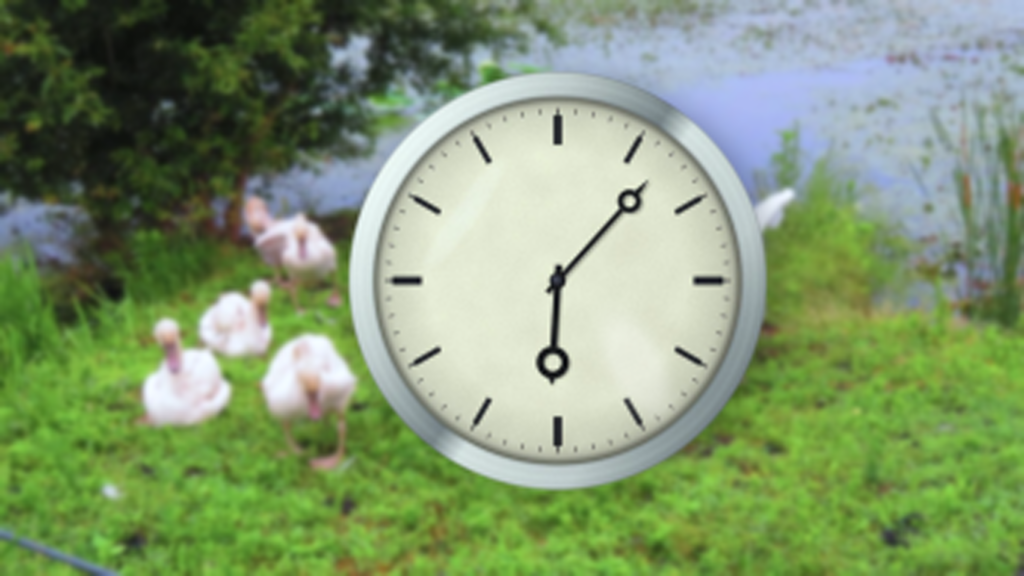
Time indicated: 6:07
